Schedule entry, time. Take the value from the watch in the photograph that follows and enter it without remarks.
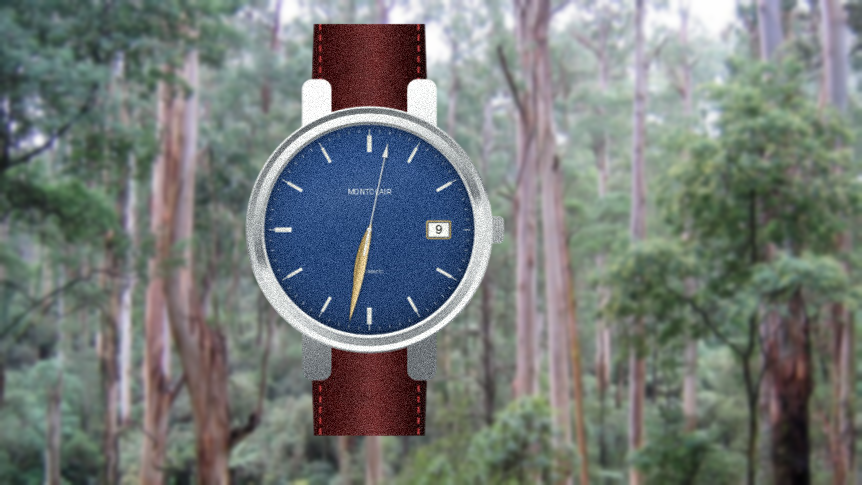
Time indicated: 6:32:02
